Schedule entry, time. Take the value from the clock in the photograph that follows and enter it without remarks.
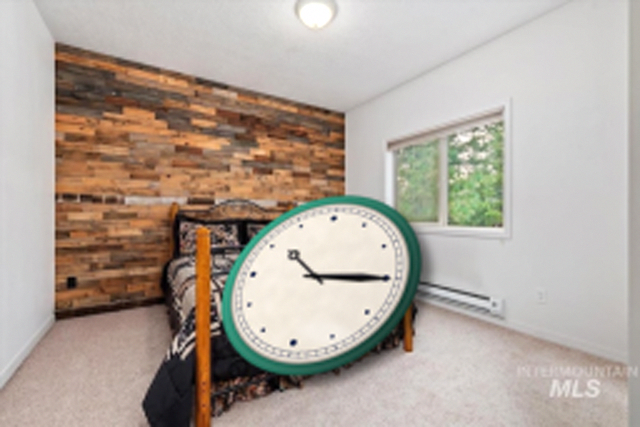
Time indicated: 10:15
